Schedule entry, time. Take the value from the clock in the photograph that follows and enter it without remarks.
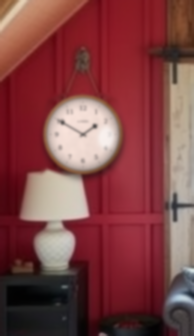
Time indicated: 1:50
